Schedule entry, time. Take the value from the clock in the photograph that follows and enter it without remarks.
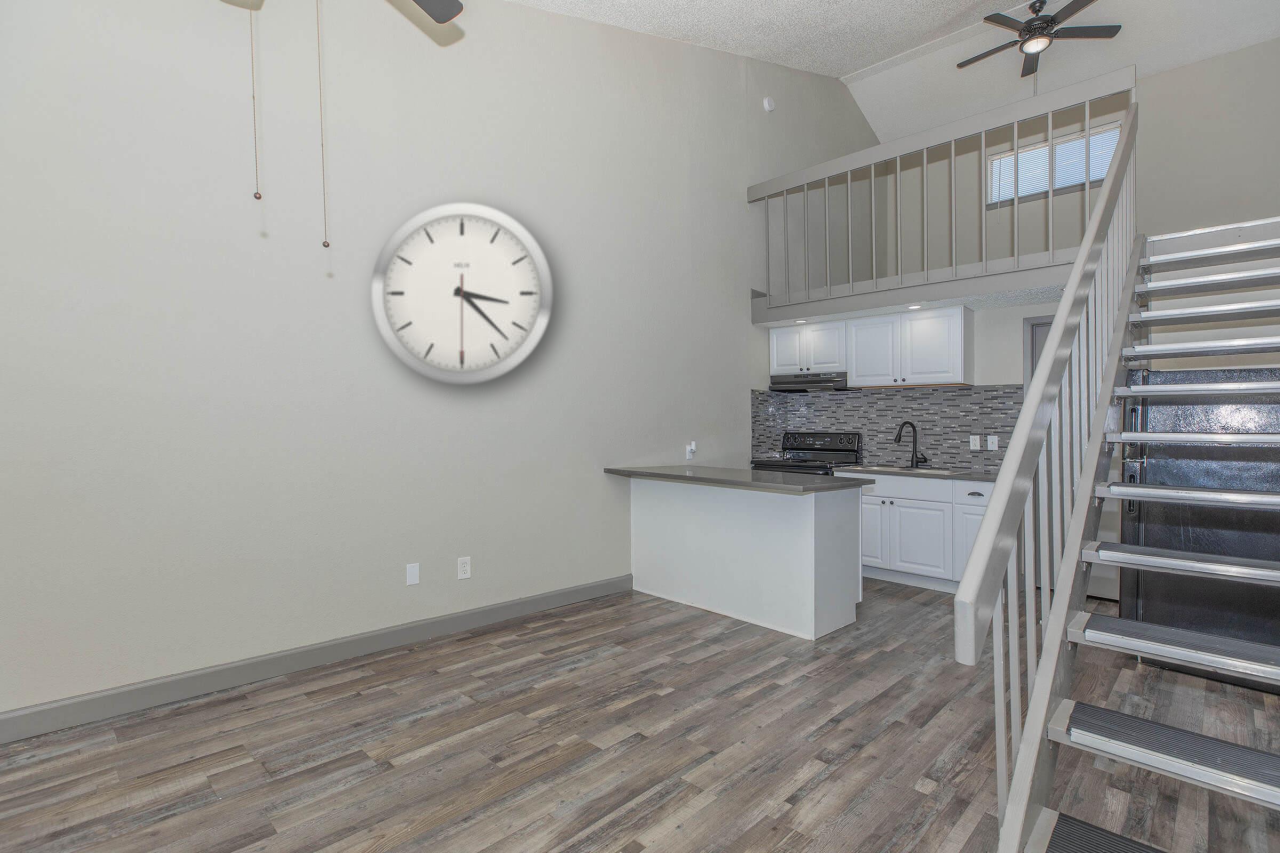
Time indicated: 3:22:30
